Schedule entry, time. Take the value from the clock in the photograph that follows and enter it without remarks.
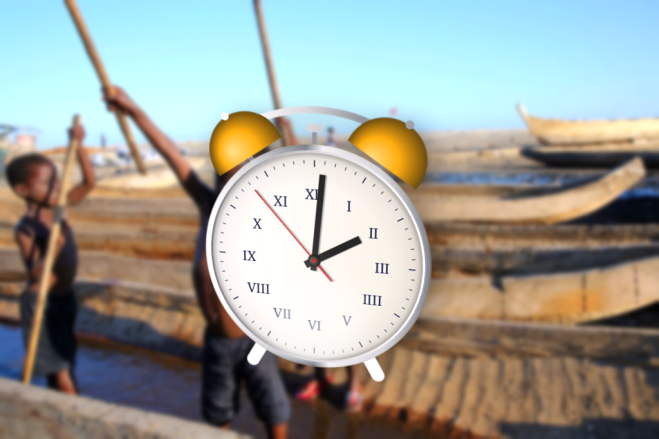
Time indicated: 2:00:53
